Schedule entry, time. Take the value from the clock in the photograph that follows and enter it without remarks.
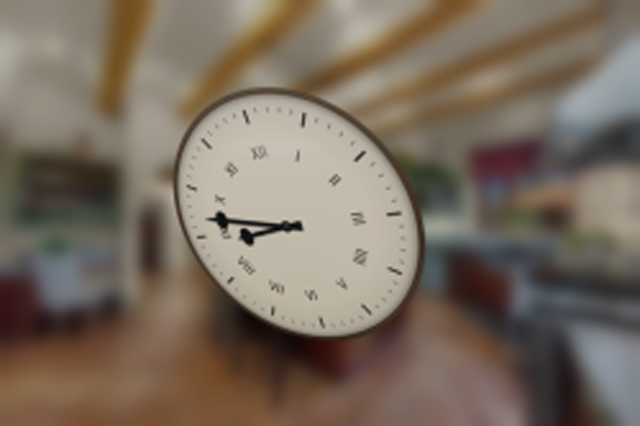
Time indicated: 8:47
